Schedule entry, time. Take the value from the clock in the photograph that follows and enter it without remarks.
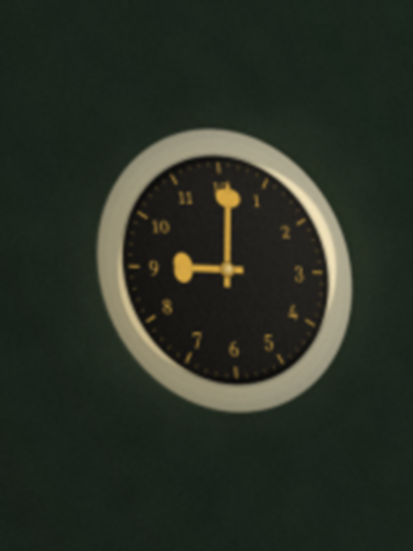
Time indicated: 9:01
